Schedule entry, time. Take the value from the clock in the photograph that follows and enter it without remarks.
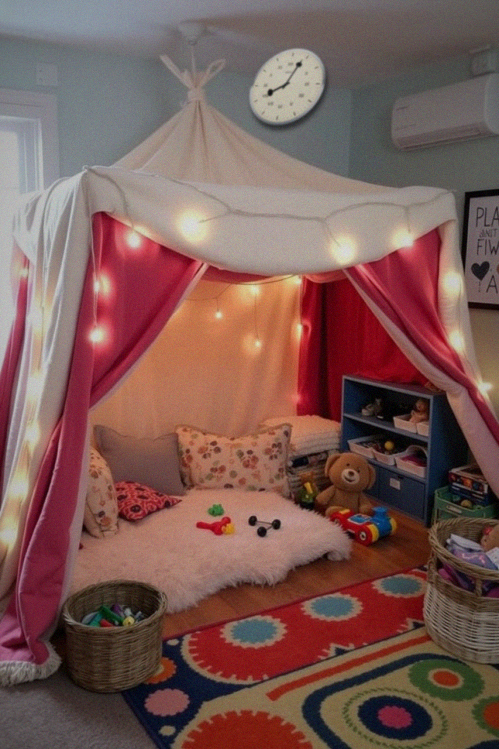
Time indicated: 8:04
